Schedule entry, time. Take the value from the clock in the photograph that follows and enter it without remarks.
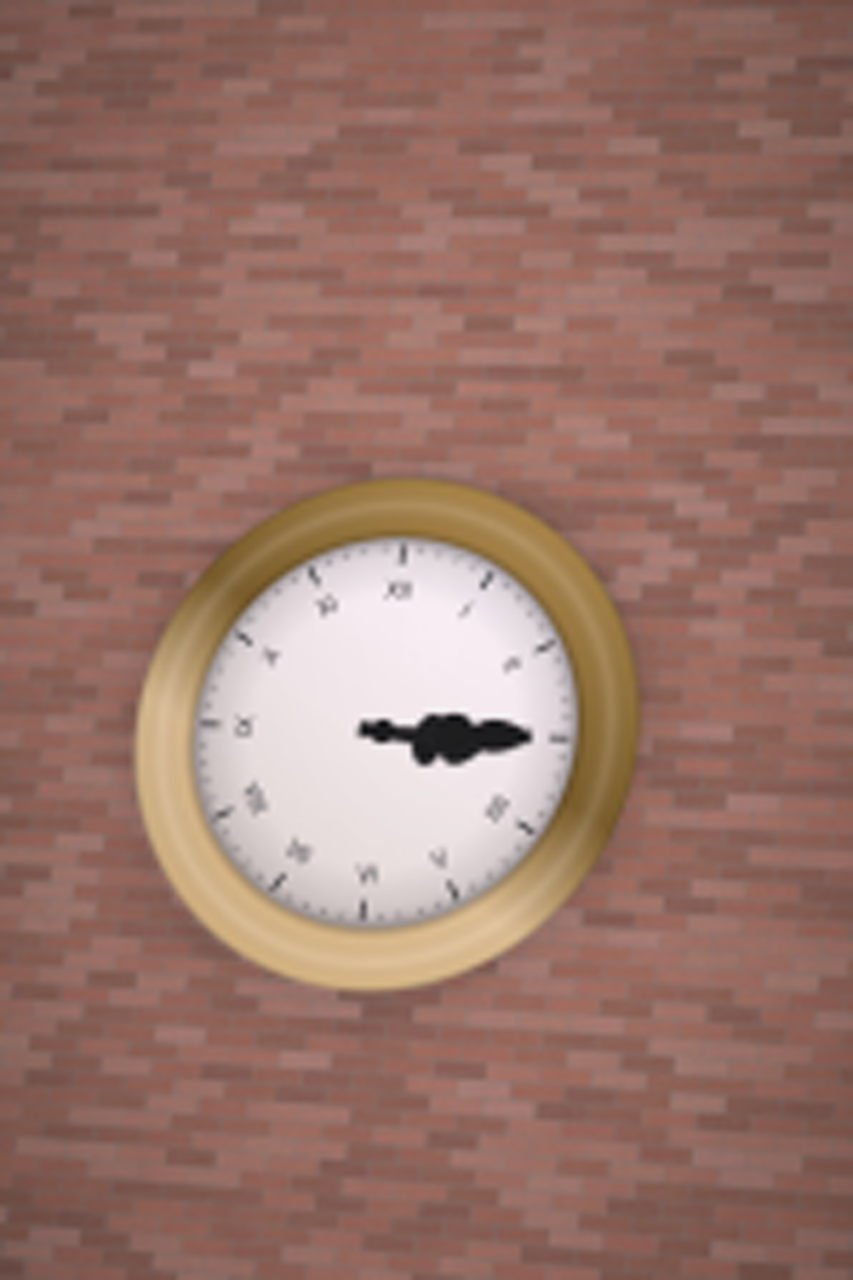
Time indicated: 3:15
